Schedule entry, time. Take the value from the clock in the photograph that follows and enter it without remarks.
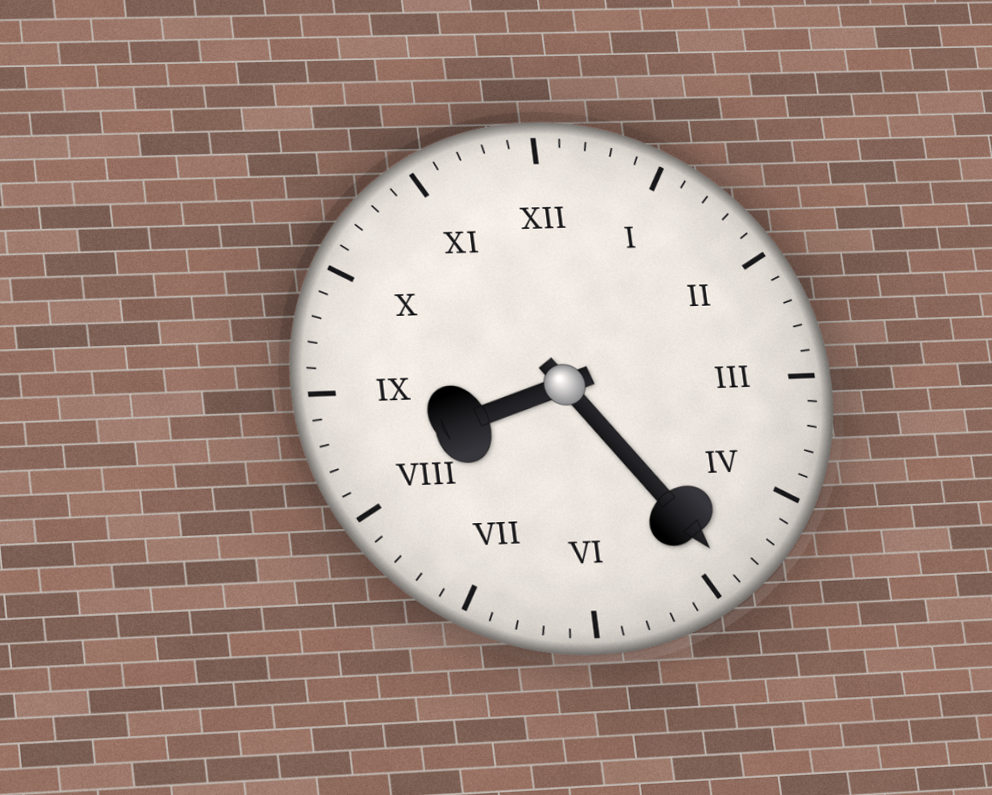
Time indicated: 8:24
